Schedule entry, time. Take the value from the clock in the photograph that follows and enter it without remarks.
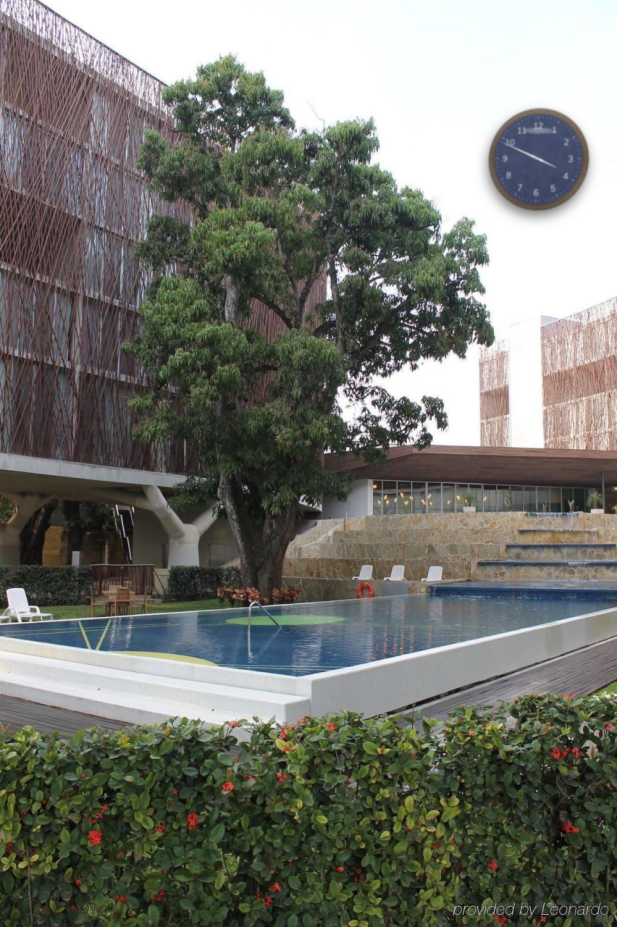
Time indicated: 3:49
